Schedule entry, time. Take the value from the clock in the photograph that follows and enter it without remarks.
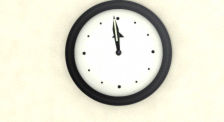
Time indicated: 11:59
